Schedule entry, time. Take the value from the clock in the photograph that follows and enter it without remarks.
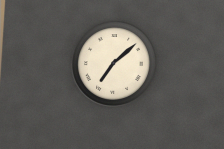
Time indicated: 7:08
